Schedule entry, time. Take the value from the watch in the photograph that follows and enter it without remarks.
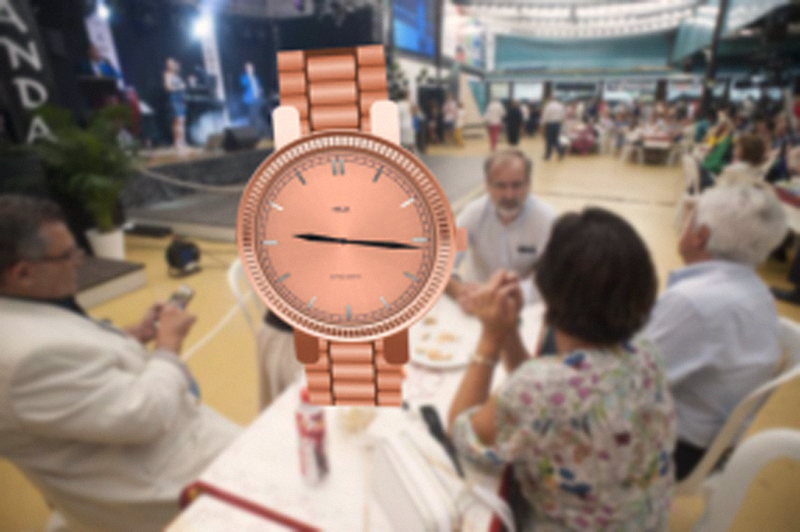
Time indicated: 9:16
